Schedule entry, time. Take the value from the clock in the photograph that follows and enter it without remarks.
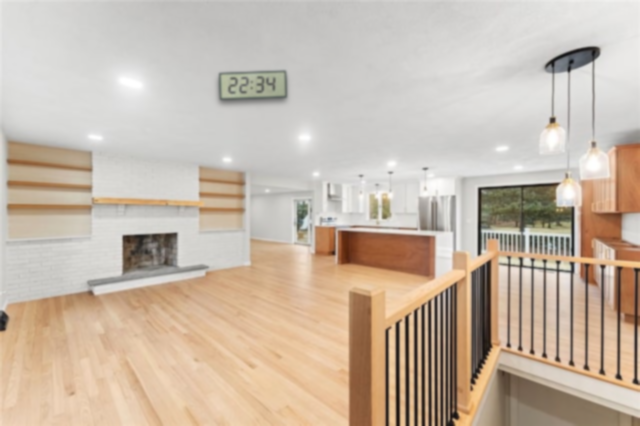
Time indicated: 22:34
